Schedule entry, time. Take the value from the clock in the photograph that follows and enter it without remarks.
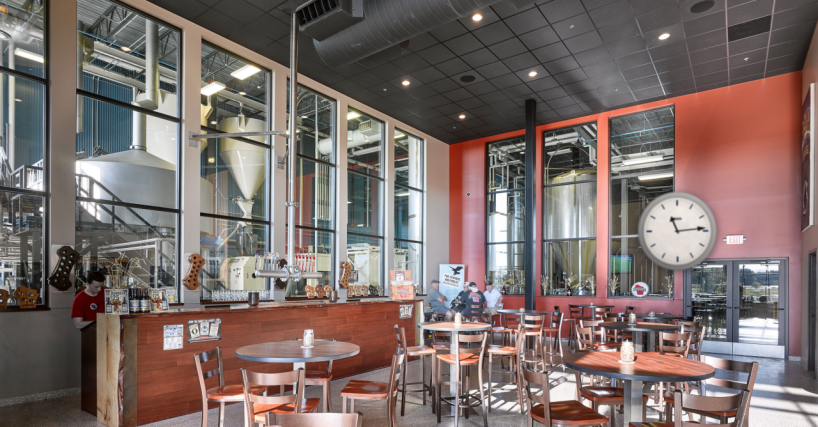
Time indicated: 11:14
